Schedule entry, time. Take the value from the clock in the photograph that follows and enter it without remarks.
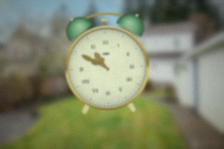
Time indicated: 10:50
